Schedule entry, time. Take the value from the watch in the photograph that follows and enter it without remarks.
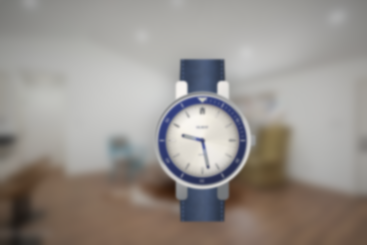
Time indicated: 9:28
